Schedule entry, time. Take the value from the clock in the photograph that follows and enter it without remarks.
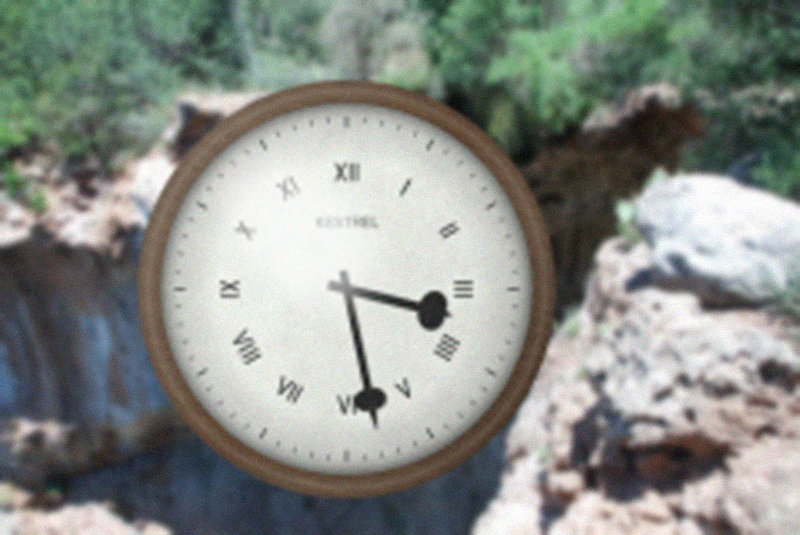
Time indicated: 3:28
